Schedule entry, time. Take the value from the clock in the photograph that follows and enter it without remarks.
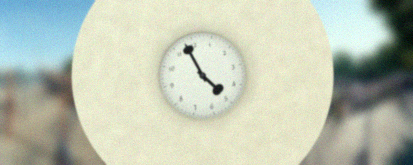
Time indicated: 4:58
